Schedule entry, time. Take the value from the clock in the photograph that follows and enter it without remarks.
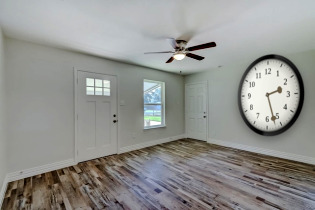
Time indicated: 2:27
